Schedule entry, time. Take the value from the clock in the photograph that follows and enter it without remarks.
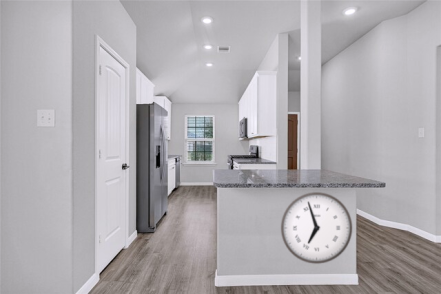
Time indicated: 6:57
